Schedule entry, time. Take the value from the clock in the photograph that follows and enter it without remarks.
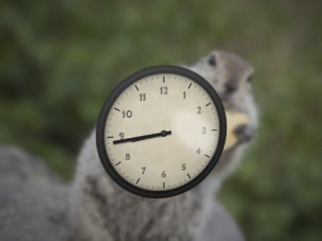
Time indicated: 8:44
